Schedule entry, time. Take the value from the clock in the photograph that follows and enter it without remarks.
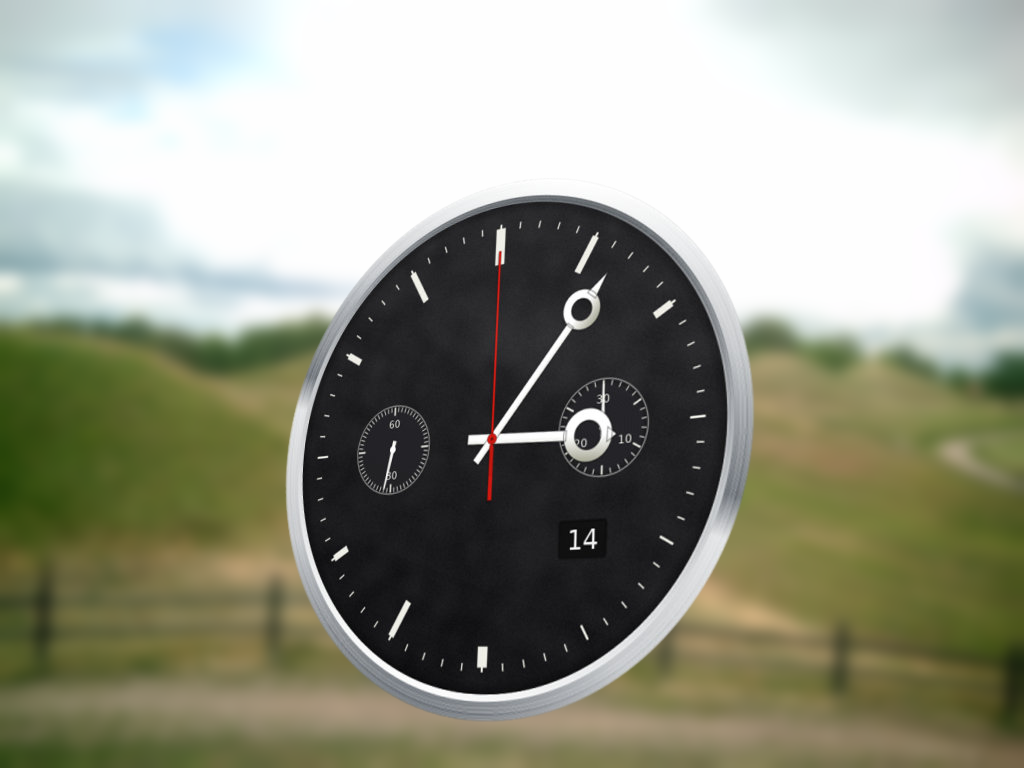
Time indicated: 3:06:32
